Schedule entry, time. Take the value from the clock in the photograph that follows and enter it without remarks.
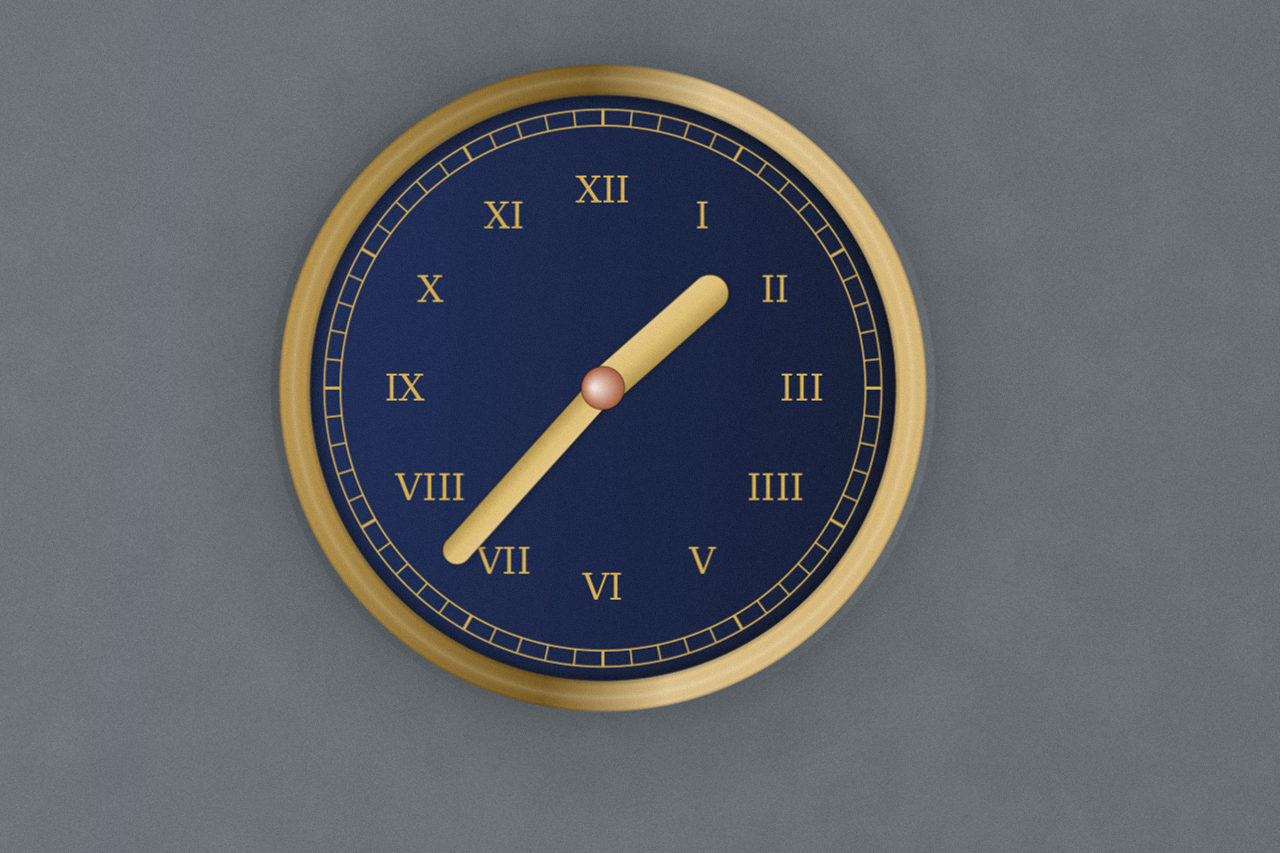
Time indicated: 1:37
